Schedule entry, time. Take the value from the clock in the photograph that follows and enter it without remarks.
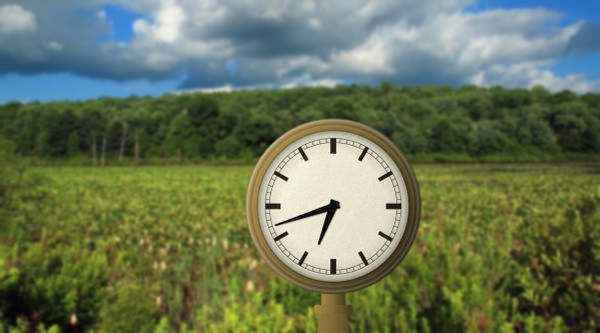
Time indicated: 6:42
